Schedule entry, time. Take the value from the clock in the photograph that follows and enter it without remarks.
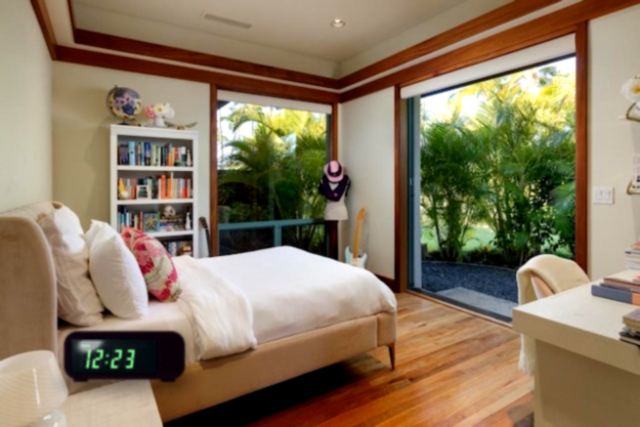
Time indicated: 12:23
